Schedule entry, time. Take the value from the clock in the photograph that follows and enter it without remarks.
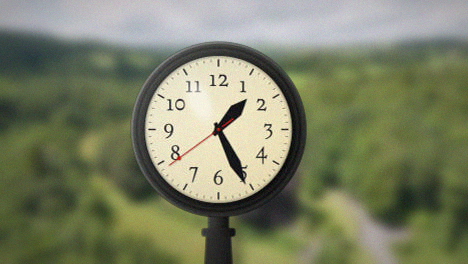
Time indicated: 1:25:39
